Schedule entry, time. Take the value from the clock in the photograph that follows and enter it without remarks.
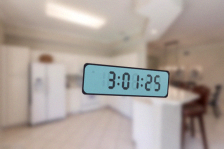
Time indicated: 3:01:25
